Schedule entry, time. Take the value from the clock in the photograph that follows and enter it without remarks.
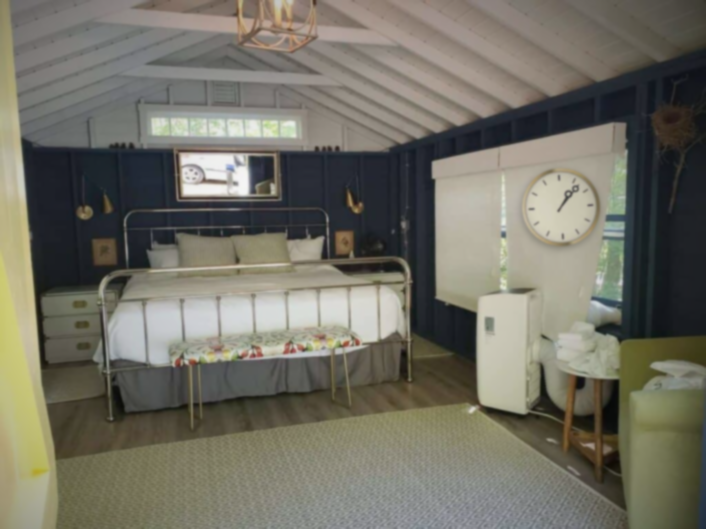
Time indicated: 1:07
